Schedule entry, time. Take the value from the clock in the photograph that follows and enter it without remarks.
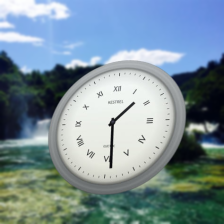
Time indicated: 1:29
